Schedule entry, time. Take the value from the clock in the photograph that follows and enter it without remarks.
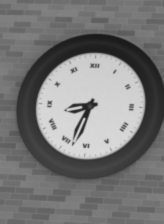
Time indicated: 8:33
